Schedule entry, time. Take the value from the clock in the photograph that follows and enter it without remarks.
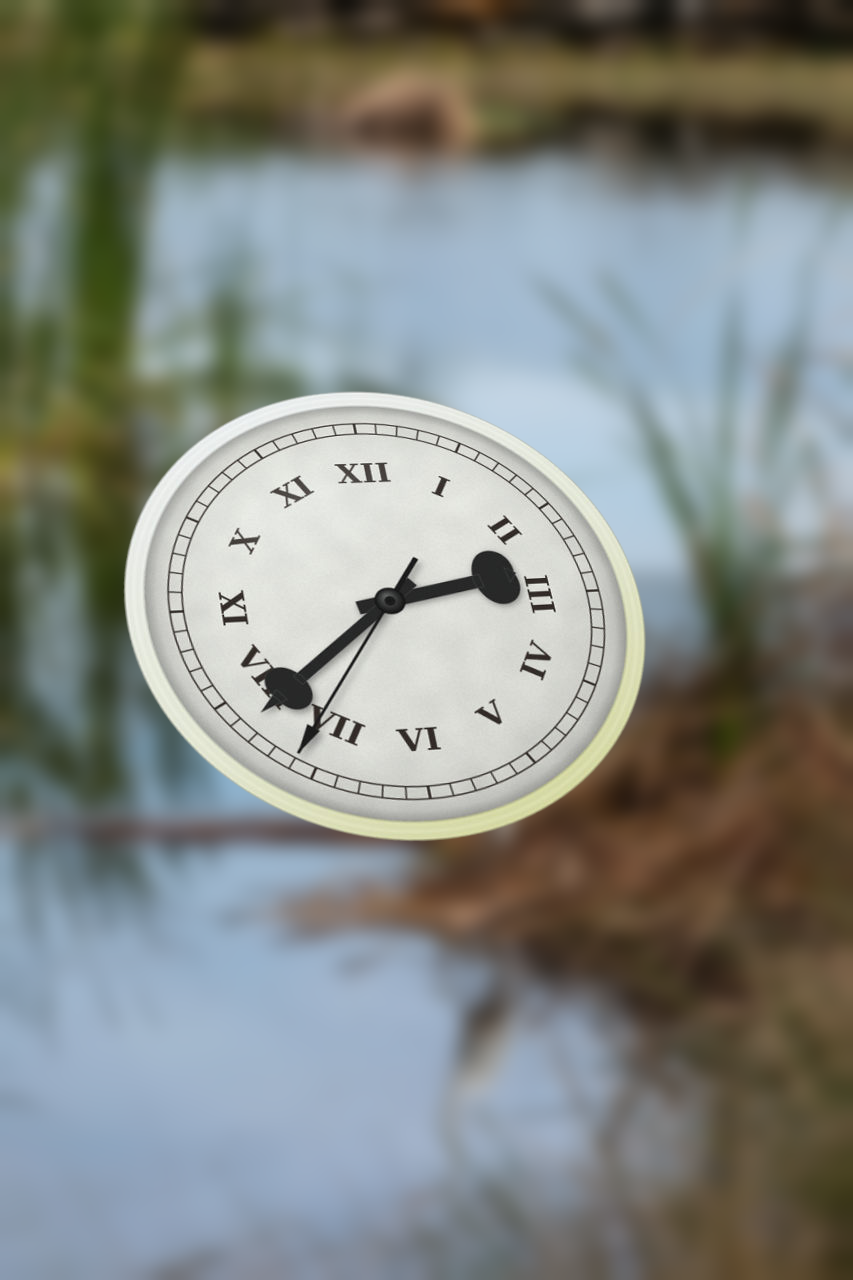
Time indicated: 2:38:36
